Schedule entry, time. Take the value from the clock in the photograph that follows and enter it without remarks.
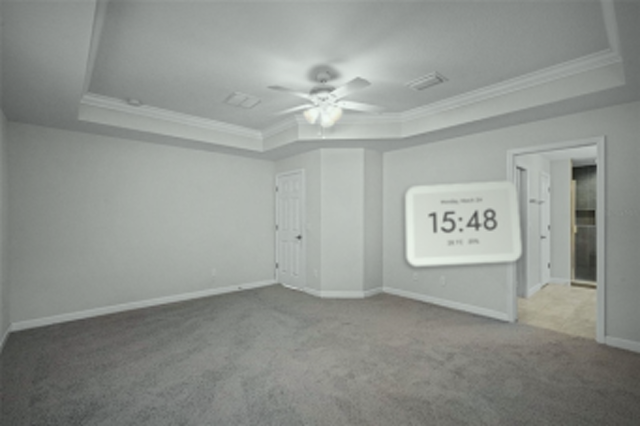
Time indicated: 15:48
